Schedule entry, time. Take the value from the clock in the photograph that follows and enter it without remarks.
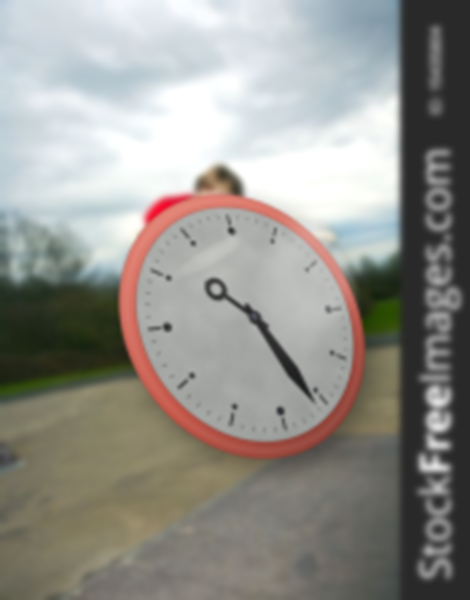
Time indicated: 10:26
